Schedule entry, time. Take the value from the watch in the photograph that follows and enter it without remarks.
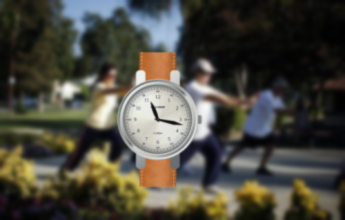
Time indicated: 11:17
